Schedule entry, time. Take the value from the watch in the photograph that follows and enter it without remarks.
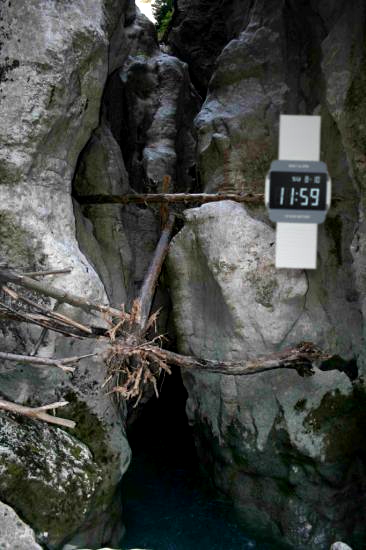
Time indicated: 11:59
